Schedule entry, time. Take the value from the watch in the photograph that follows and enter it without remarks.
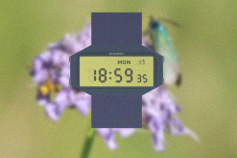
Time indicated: 18:59:35
